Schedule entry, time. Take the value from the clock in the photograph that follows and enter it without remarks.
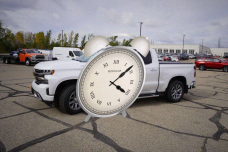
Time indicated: 4:08
